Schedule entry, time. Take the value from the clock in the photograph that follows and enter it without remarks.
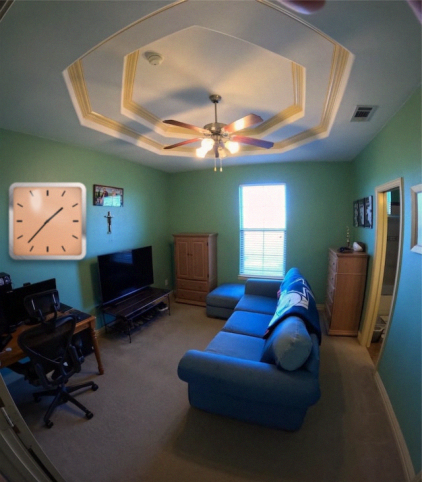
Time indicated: 1:37
